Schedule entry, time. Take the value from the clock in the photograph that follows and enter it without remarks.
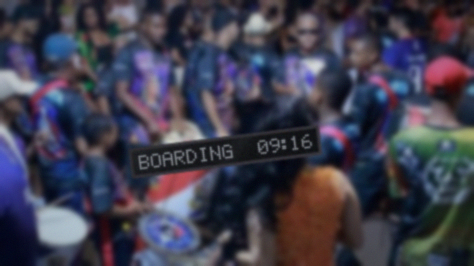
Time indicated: 9:16
